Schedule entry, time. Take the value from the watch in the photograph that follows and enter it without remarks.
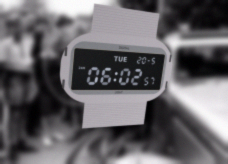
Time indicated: 6:02
